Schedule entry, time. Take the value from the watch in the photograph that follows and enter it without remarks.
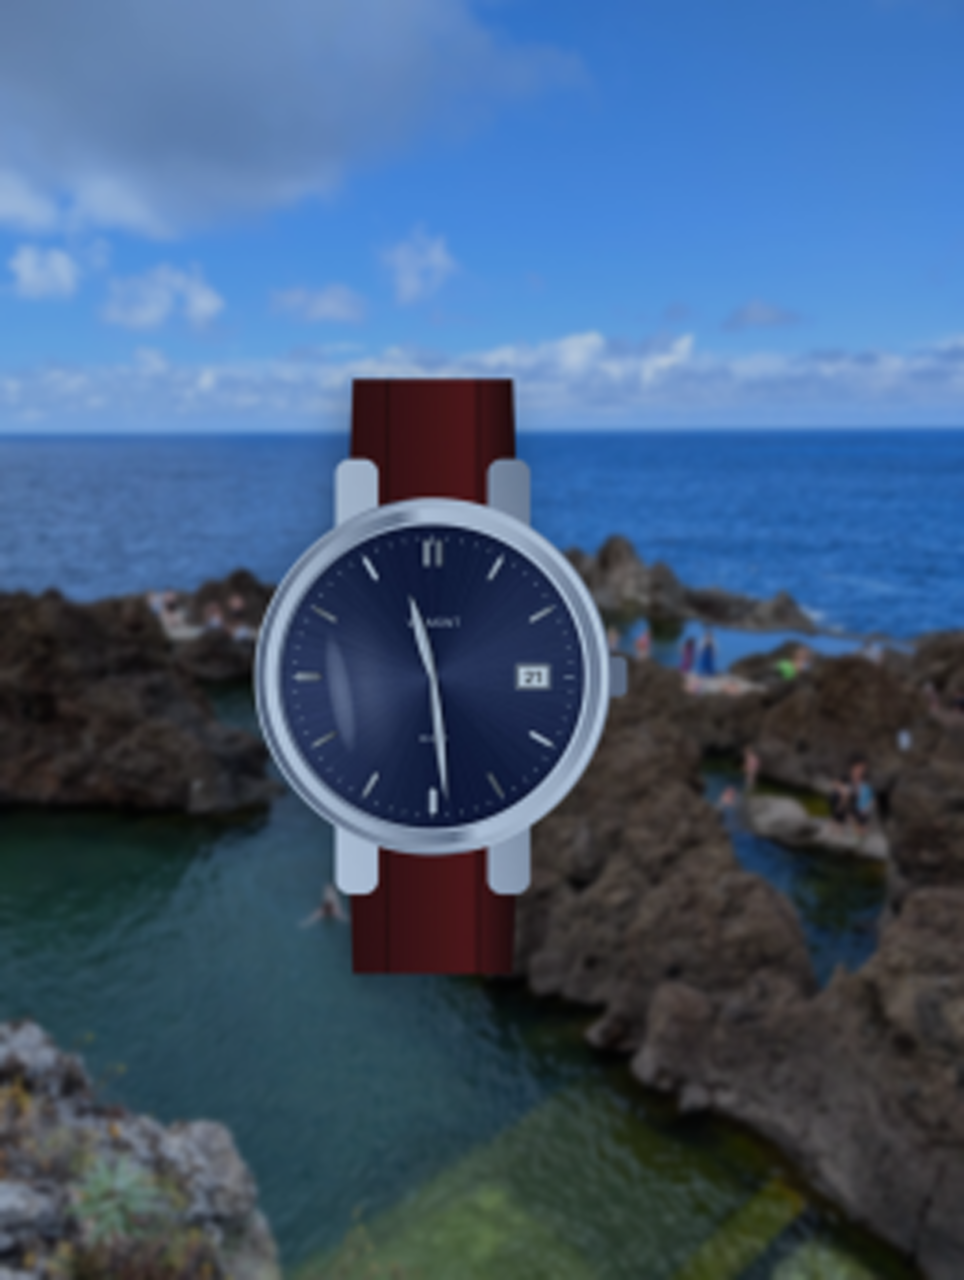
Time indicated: 11:29
